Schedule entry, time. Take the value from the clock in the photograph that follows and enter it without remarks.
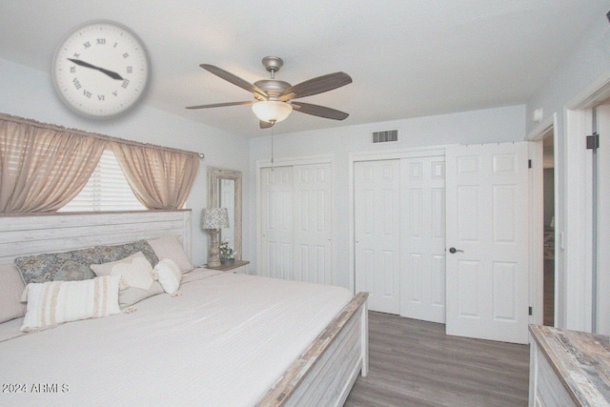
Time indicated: 3:48
